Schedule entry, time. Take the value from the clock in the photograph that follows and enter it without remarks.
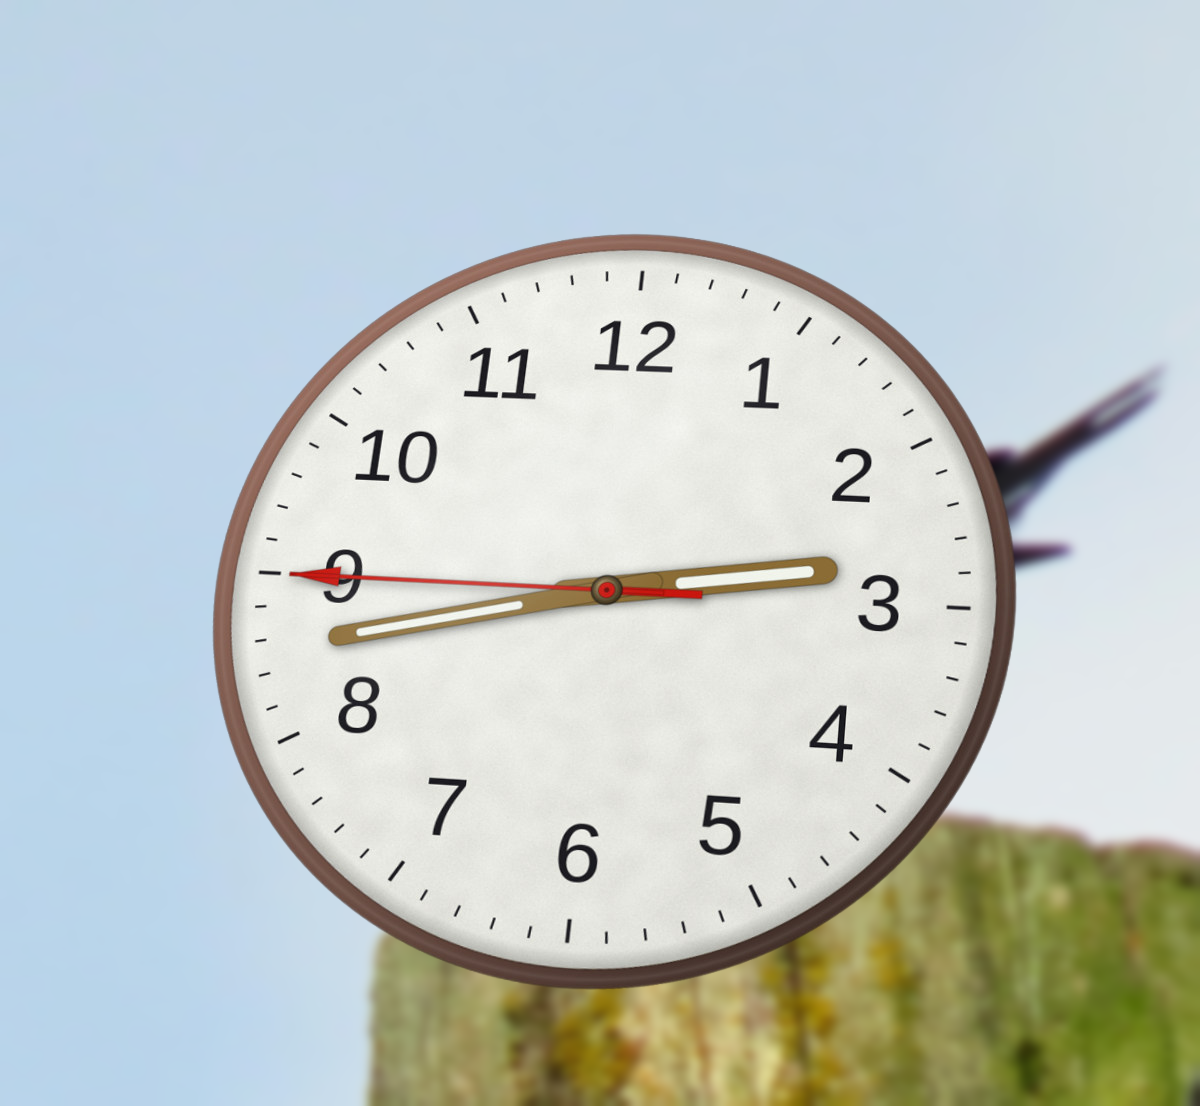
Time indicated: 2:42:45
